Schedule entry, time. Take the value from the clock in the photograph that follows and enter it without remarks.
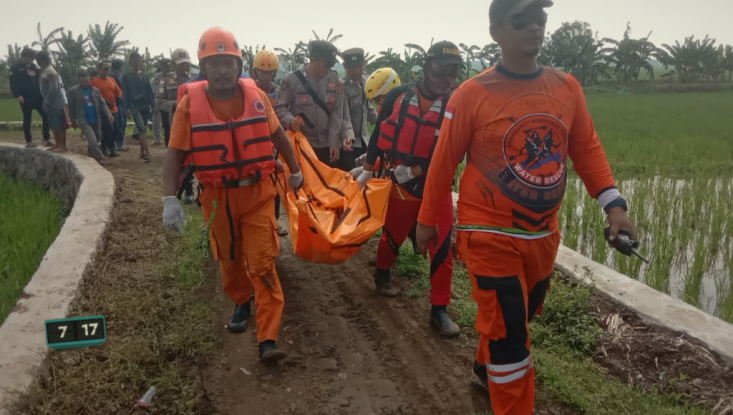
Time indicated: 7:17
